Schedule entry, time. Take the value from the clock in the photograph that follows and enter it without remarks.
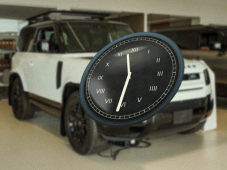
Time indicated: 11:31
